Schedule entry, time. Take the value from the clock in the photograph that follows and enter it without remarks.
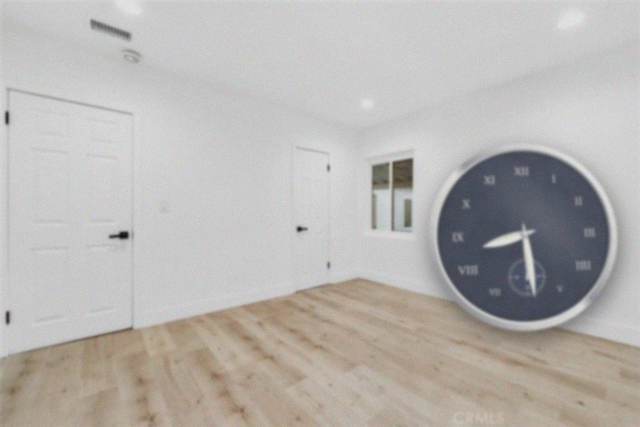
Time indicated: 8:29
